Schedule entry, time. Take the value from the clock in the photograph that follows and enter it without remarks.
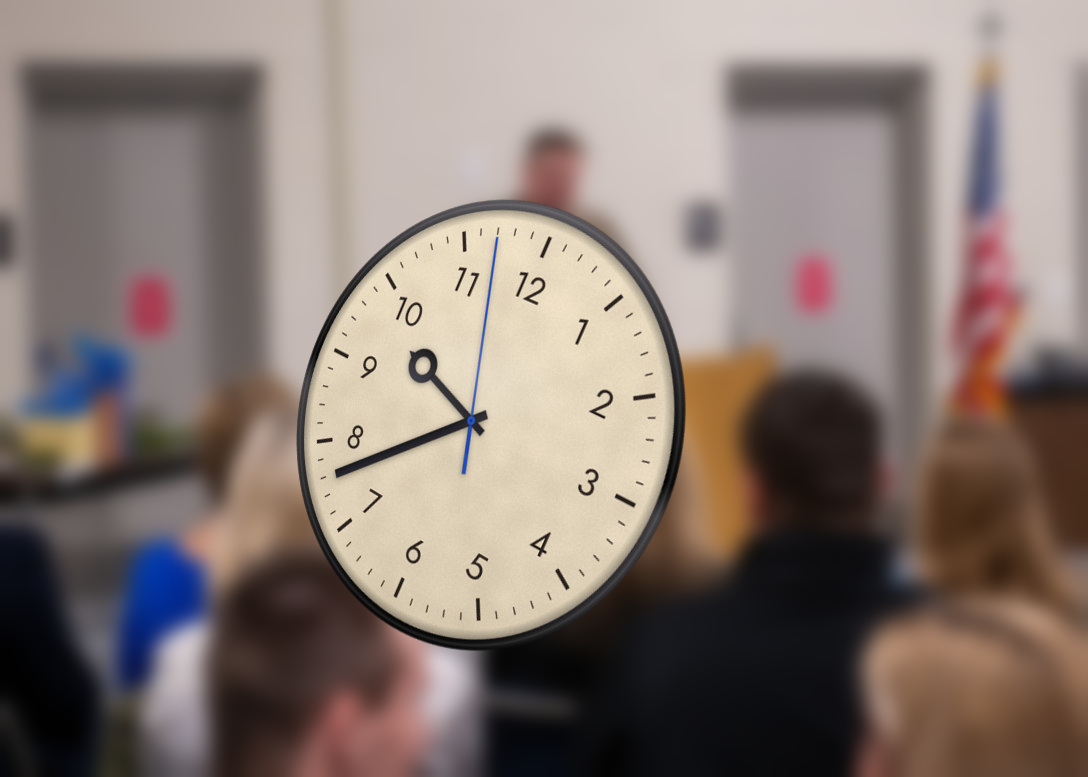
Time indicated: 9:37:57
